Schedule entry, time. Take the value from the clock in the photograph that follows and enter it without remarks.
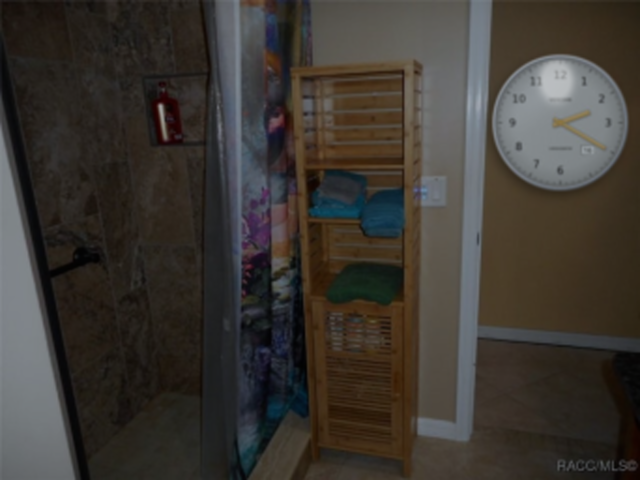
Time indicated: 2:20
